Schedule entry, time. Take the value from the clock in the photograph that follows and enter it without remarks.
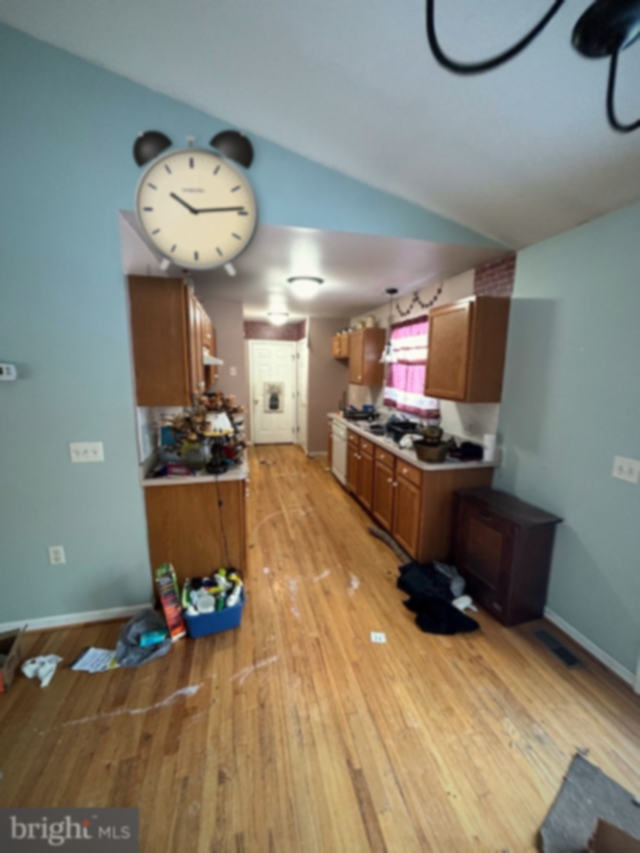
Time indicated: 10:14
